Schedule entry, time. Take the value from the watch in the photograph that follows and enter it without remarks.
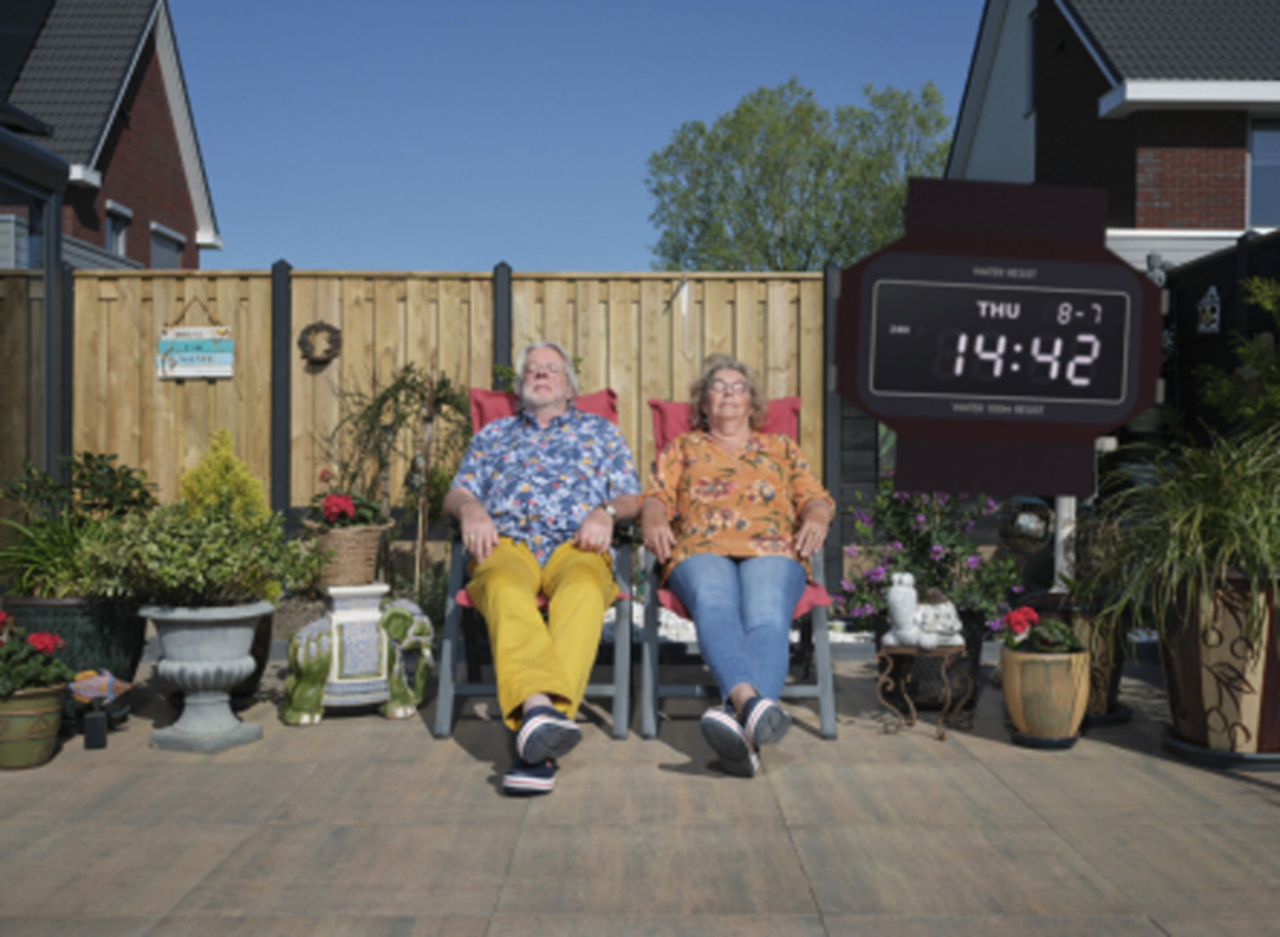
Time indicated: 14:42
